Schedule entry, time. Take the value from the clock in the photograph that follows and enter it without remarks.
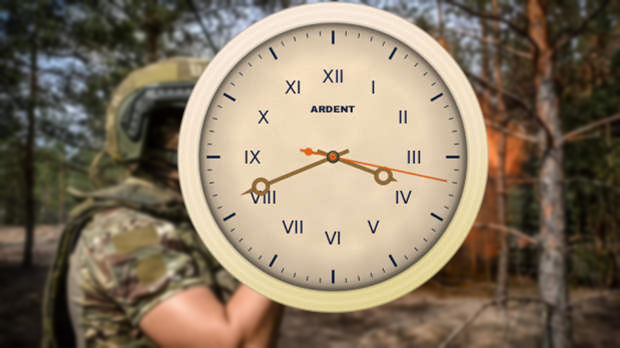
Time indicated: 3:41:17
